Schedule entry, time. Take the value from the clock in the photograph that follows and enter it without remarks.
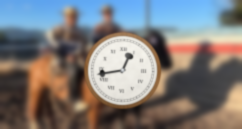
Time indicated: 12:43
